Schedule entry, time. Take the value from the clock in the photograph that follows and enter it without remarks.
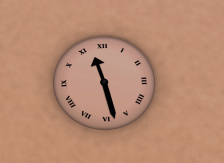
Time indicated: 11:28
